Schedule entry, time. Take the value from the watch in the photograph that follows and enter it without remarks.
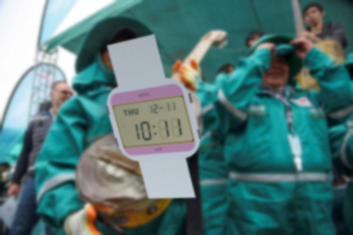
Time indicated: 10:11
